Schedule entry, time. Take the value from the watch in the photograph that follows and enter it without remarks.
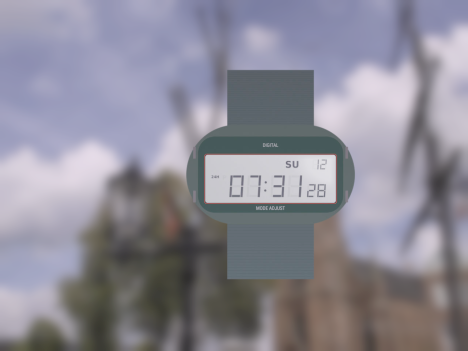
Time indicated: 7:31:28
